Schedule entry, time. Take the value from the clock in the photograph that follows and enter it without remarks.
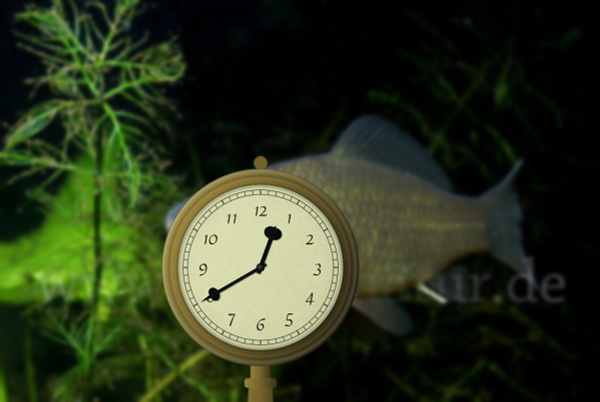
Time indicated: 12:40
